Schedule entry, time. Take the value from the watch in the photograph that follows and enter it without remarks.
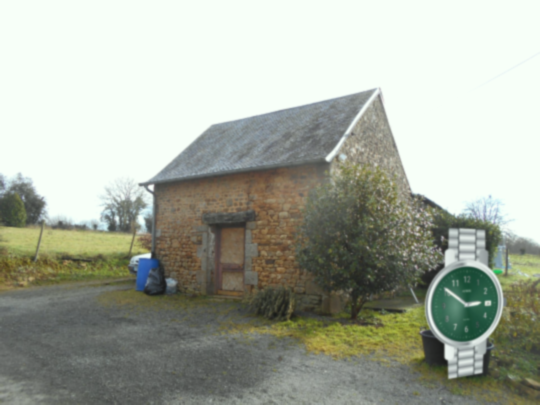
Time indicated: 2:51
